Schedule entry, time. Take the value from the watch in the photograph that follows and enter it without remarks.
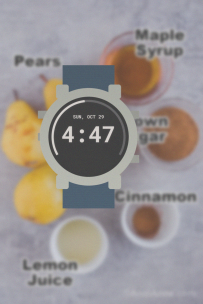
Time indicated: 4:47
